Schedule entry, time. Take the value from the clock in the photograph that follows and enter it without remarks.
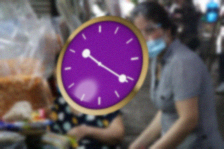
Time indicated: 10:21
